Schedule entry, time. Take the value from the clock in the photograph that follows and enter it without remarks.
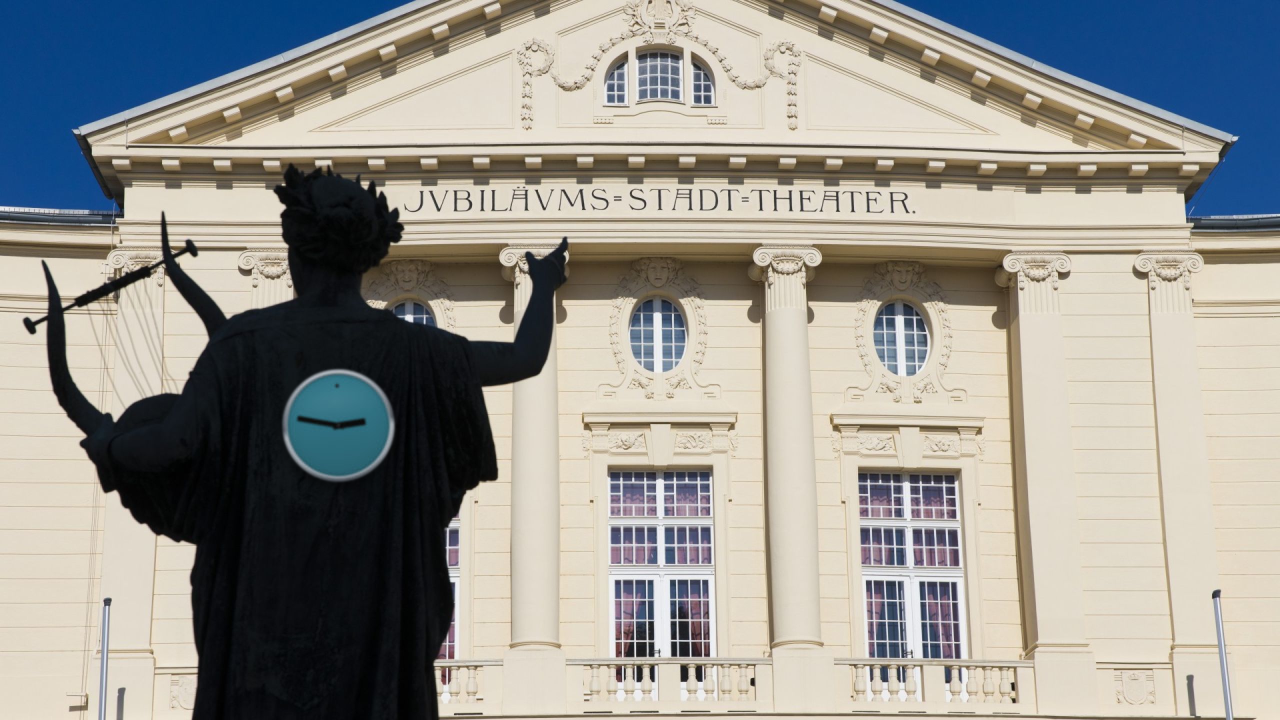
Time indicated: 2:47
